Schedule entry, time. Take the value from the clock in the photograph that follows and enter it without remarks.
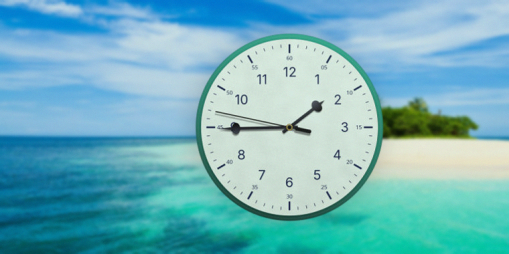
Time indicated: 1:44:47
